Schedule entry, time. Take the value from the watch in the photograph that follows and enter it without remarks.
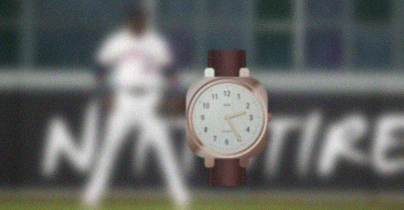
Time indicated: 2:25
